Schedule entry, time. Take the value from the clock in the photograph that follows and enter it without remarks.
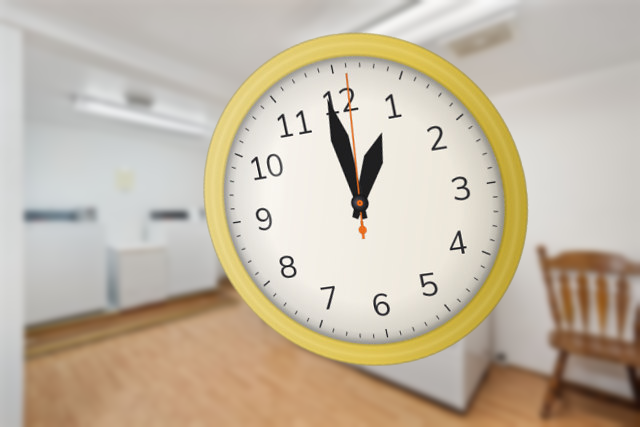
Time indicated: 12:59:01
